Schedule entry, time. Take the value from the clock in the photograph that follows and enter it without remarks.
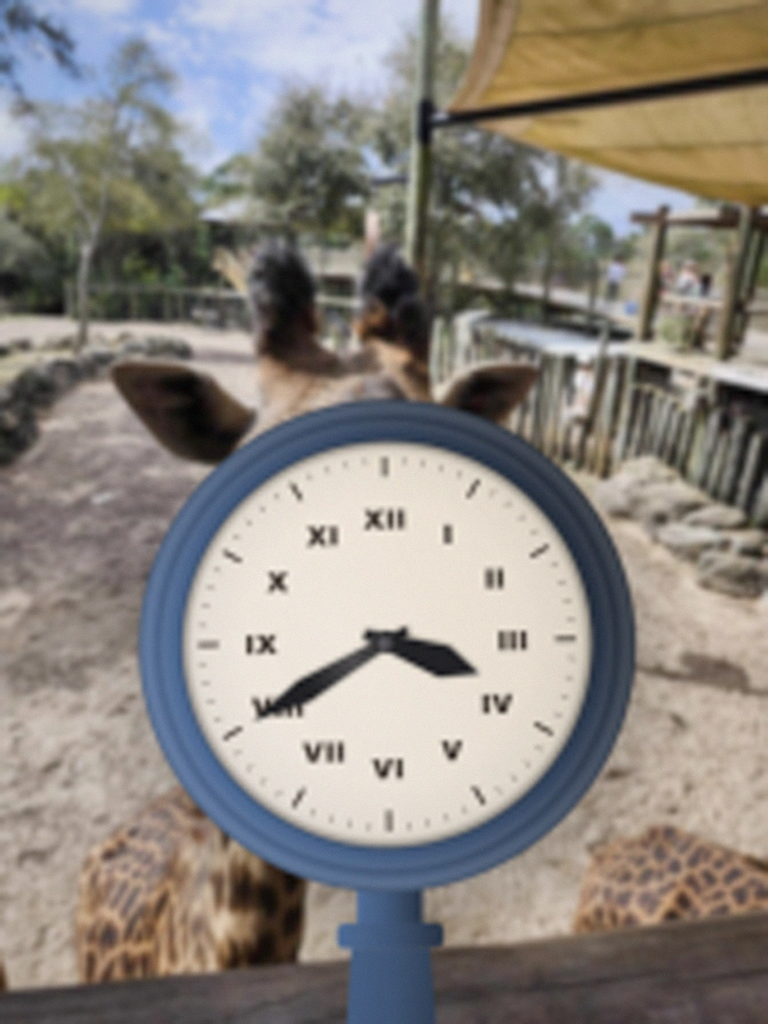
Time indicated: 3:40
